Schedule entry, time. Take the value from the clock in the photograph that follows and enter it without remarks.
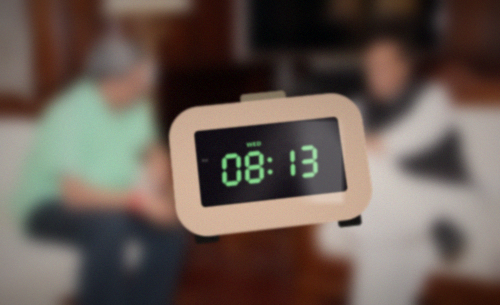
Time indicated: 8:13
